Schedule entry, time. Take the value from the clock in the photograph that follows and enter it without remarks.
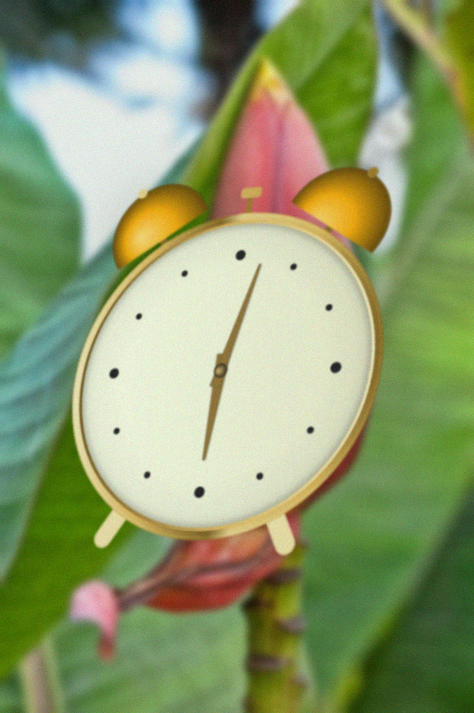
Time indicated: 6:02
